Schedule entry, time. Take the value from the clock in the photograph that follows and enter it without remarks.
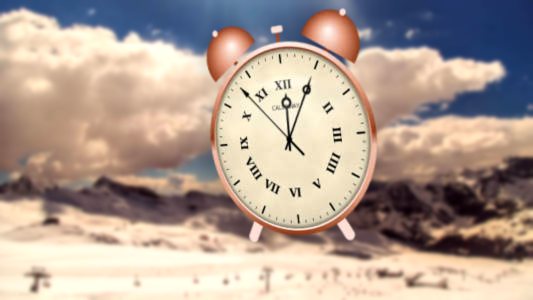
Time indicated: 12:04:53
